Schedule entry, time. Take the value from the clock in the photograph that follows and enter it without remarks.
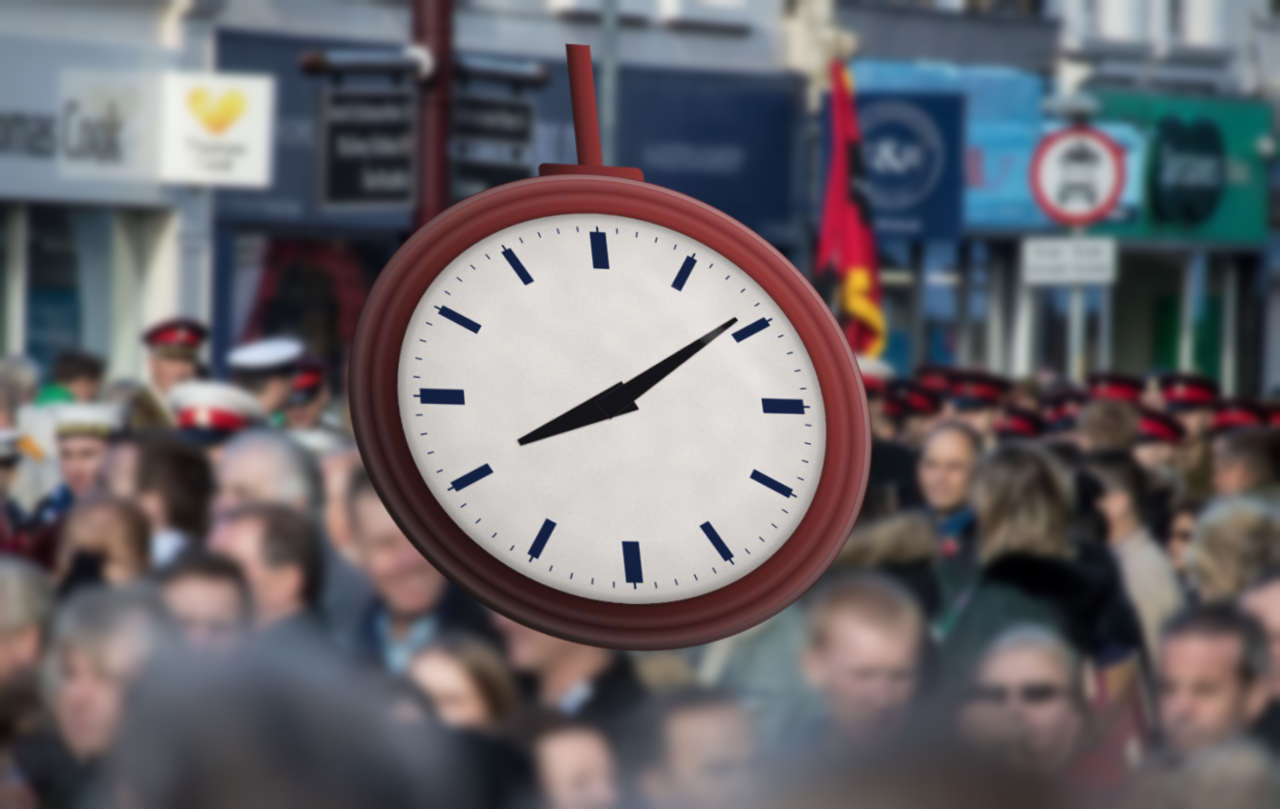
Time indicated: 8:09
